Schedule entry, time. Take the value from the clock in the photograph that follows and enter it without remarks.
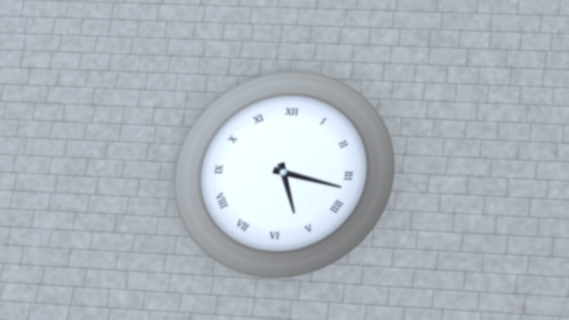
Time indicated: 5:17
